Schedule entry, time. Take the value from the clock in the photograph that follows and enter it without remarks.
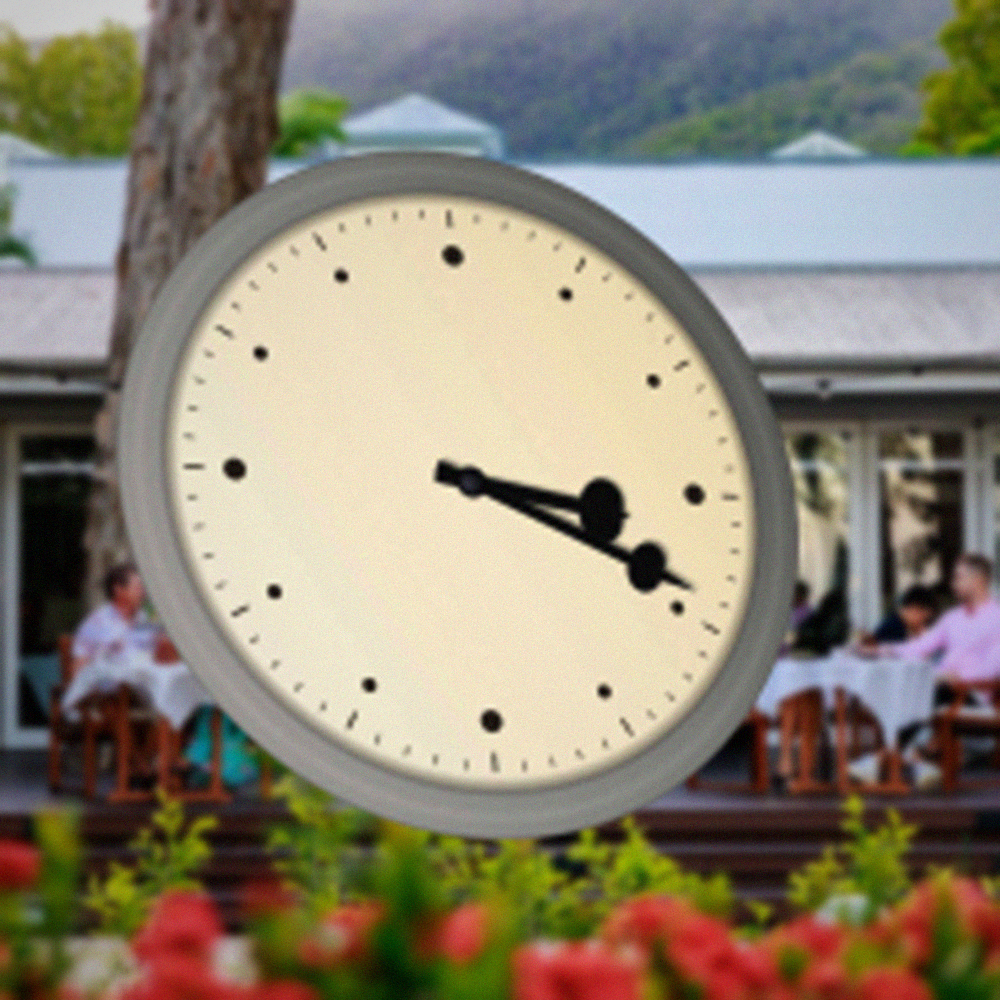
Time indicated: 3:19
